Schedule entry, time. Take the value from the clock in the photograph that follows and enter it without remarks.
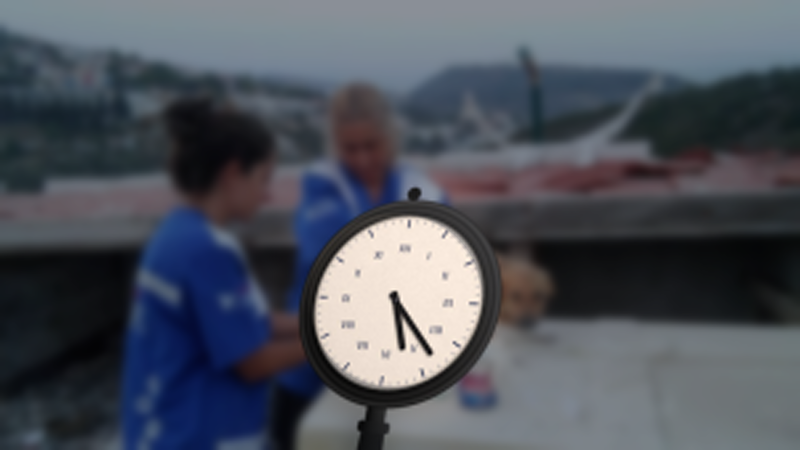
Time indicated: 5:23
